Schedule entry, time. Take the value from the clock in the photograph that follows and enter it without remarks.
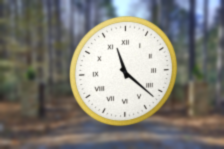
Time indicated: 11:22
